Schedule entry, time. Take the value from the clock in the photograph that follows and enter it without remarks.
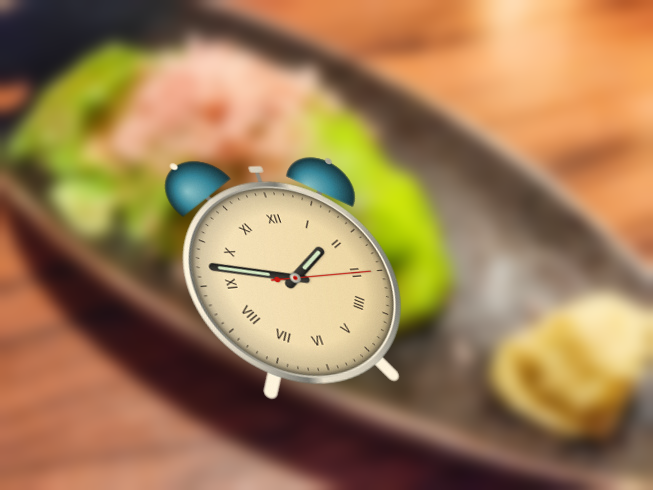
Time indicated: 1:47:15
